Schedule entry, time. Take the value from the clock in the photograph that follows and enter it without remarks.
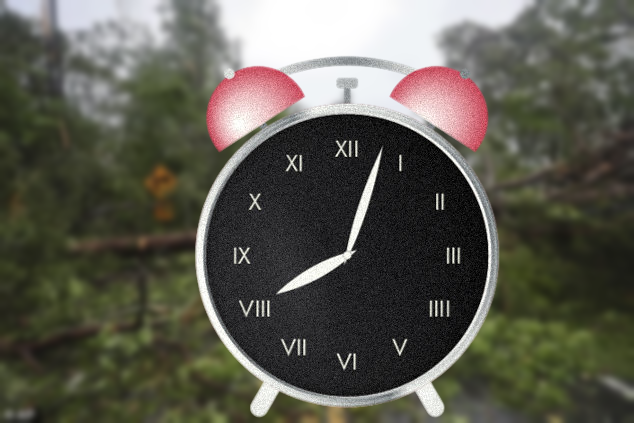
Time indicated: 8:03
